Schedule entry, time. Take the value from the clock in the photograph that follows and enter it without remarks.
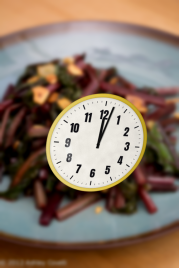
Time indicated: 12:02
